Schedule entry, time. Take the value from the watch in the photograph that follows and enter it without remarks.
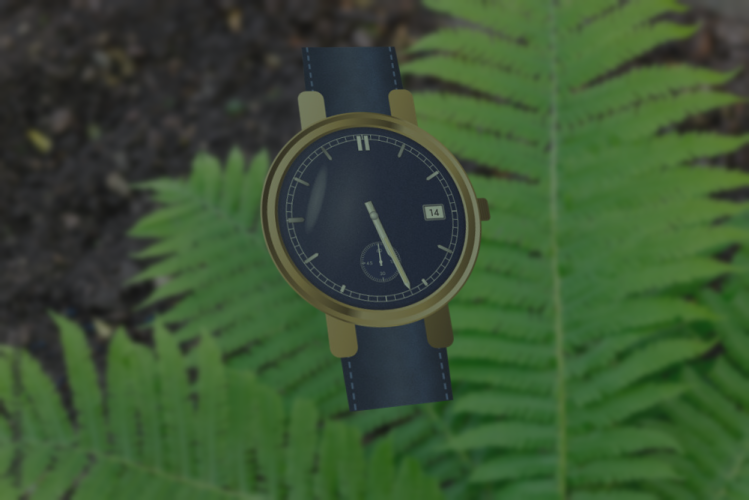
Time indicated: 5:27
